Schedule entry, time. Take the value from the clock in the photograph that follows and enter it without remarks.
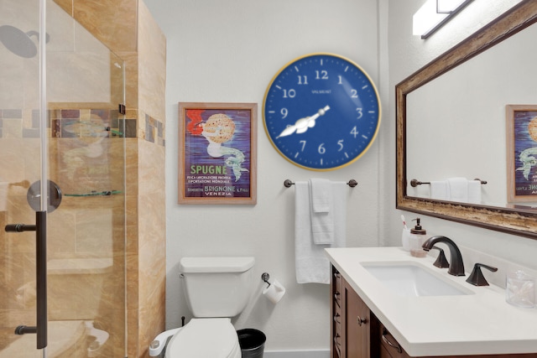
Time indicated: 7:40
